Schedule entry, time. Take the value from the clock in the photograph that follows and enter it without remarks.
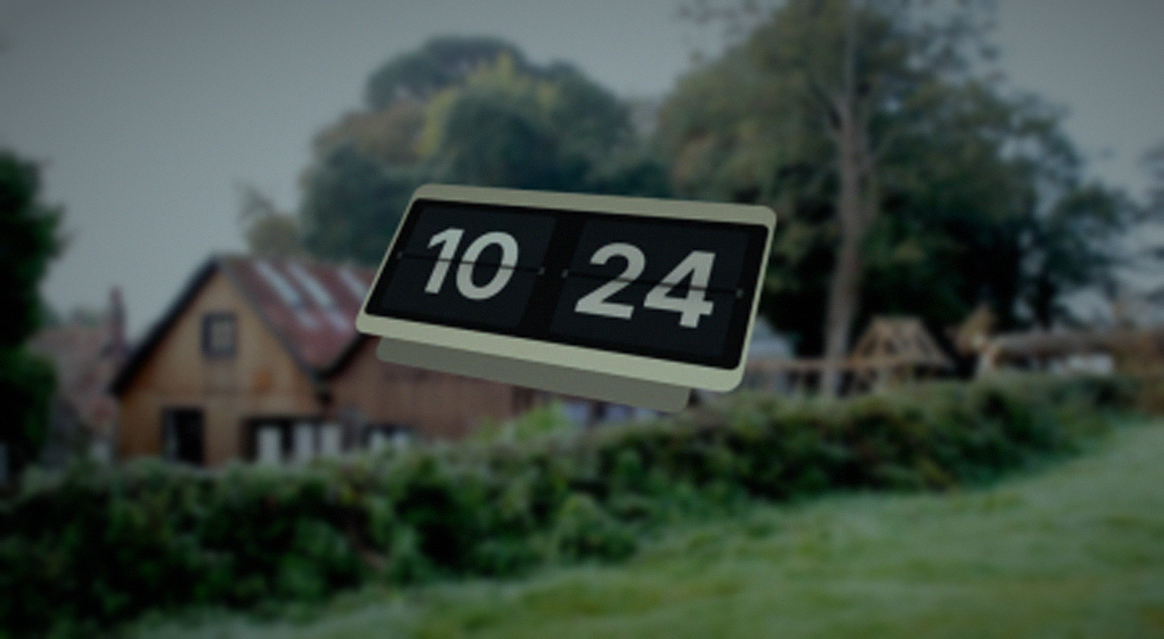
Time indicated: 10:24
